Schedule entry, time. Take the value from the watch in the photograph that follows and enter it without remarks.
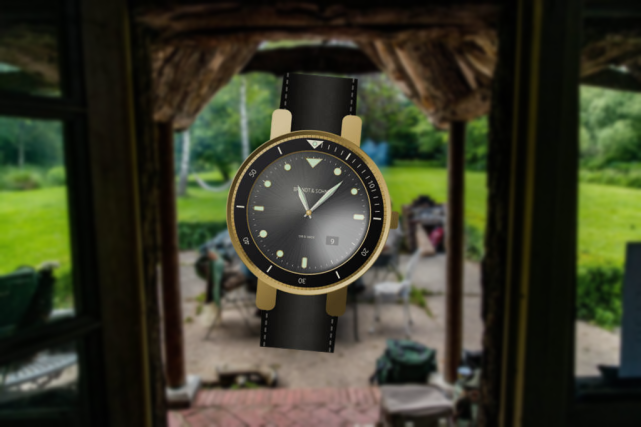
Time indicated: 11:07
